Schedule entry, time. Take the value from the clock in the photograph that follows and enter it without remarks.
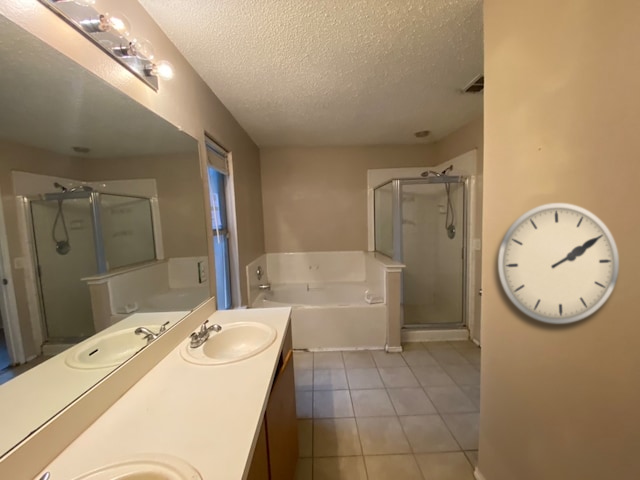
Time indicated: 2:10
